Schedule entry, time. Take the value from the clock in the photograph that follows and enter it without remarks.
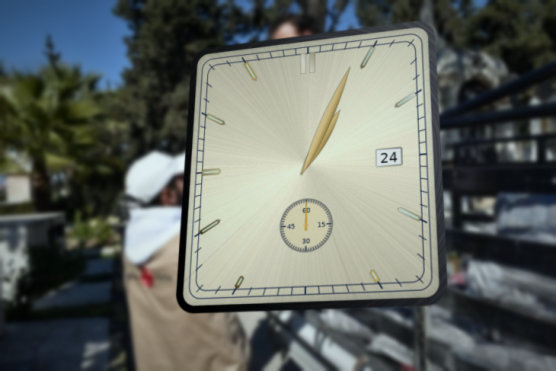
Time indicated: 1:04
